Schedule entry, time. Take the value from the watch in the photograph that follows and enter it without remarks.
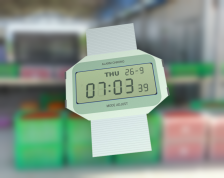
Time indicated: 7:03:39
